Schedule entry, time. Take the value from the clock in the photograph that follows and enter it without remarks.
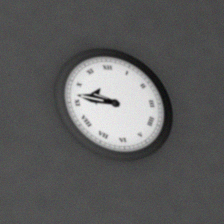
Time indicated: 9:47
